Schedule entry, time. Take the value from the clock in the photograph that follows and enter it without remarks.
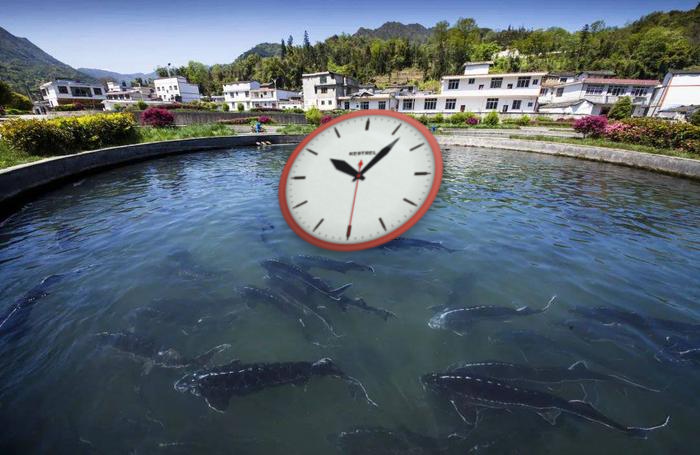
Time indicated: 10:06:30
